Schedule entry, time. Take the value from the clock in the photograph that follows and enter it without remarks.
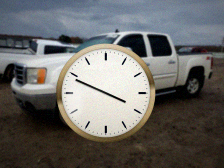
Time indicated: 3:49
